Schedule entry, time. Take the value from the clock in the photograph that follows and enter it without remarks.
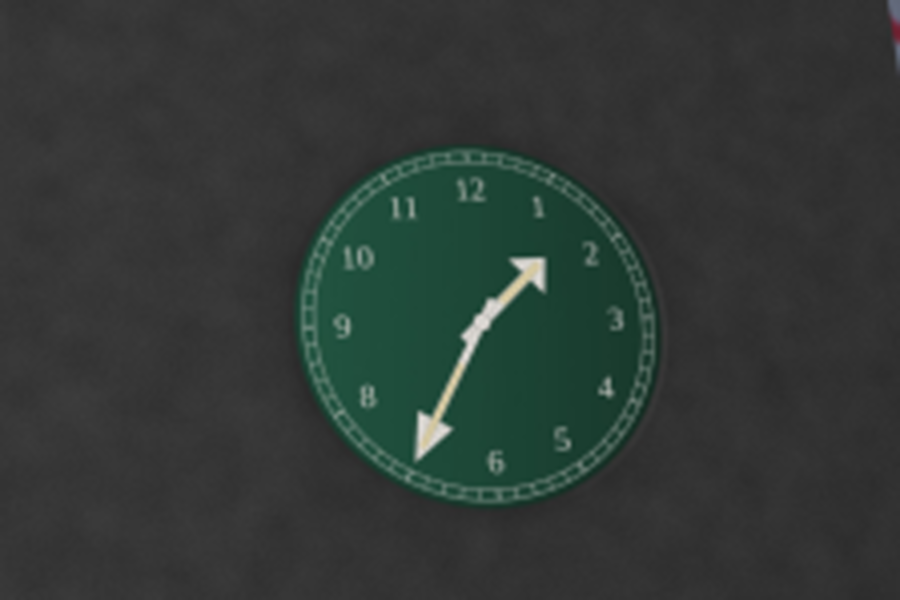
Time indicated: 1:35
